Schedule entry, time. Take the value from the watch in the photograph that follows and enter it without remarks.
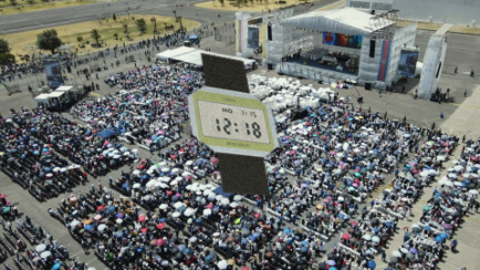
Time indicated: 12:18
